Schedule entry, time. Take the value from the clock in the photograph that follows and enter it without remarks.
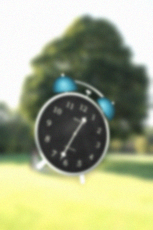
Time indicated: 12:32
